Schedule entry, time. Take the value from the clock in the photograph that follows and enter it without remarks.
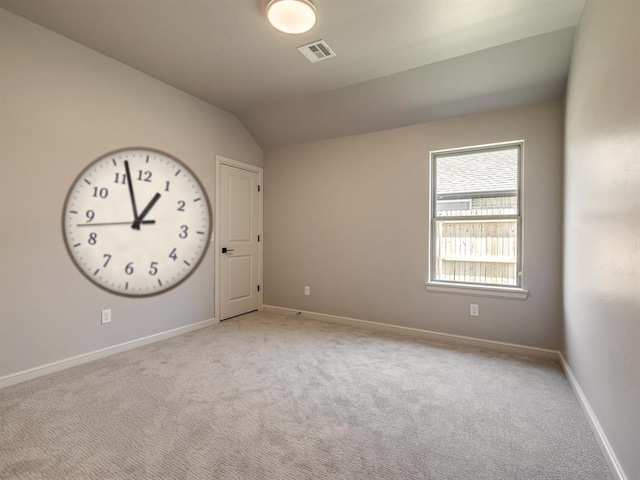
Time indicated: 12:56:43
